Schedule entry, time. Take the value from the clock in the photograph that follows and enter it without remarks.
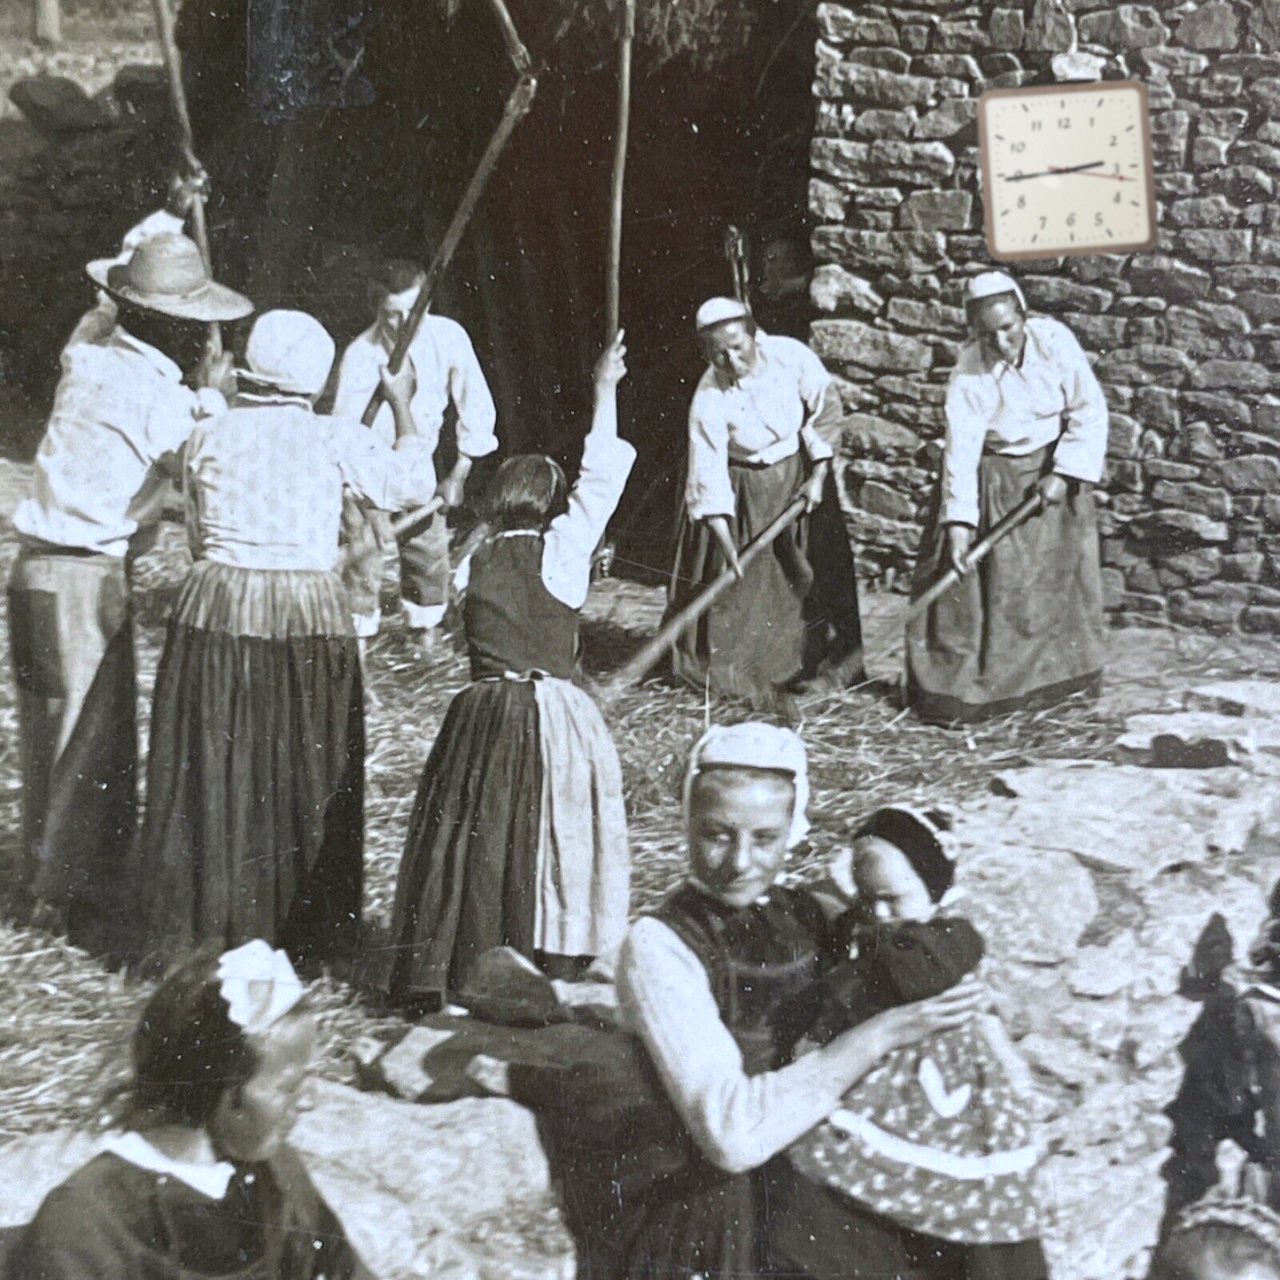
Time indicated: 2:44:17
